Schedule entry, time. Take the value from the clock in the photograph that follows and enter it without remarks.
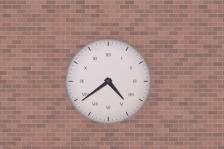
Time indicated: 4:39
